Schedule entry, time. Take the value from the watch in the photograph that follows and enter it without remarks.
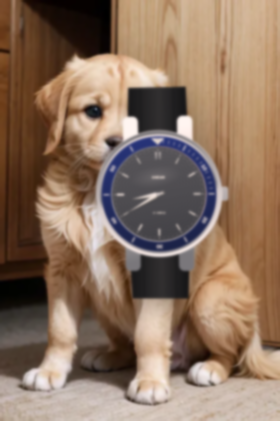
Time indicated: 8:40
